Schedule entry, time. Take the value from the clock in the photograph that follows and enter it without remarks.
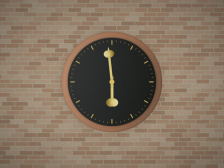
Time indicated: 5:59
